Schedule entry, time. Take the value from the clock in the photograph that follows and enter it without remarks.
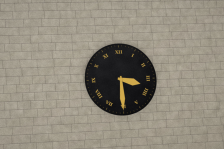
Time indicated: 3:30
